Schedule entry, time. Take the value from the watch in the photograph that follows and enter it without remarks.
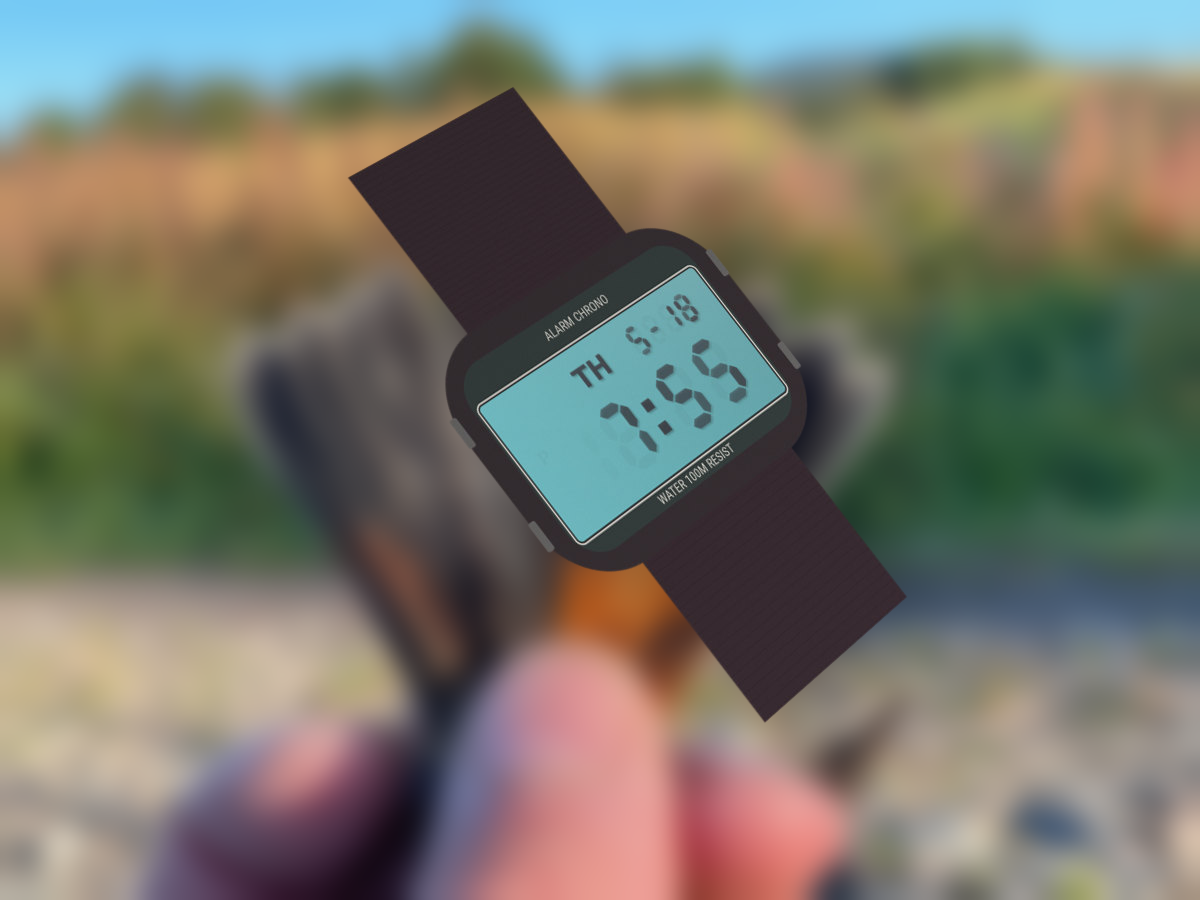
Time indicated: 7:55
